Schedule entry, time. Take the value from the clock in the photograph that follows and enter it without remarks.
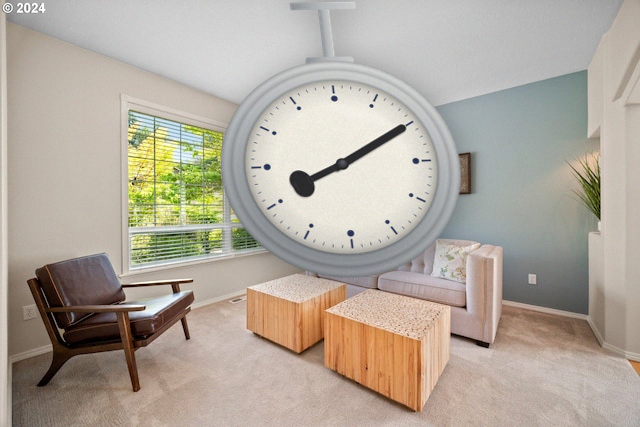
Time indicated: 8:10
